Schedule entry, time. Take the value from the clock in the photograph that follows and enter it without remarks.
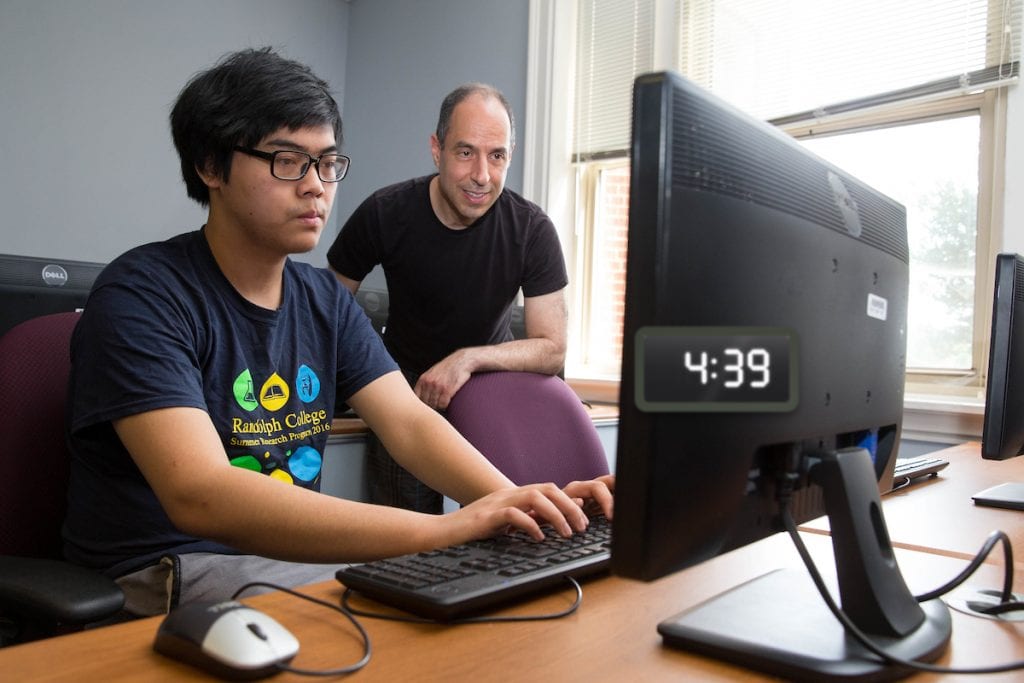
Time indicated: 4:39
